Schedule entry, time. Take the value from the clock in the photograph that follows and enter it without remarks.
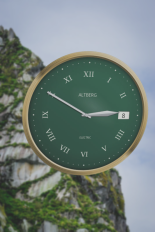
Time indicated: 2:50
